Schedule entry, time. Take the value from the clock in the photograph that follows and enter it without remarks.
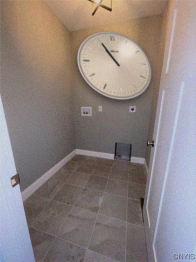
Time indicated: 10:55
